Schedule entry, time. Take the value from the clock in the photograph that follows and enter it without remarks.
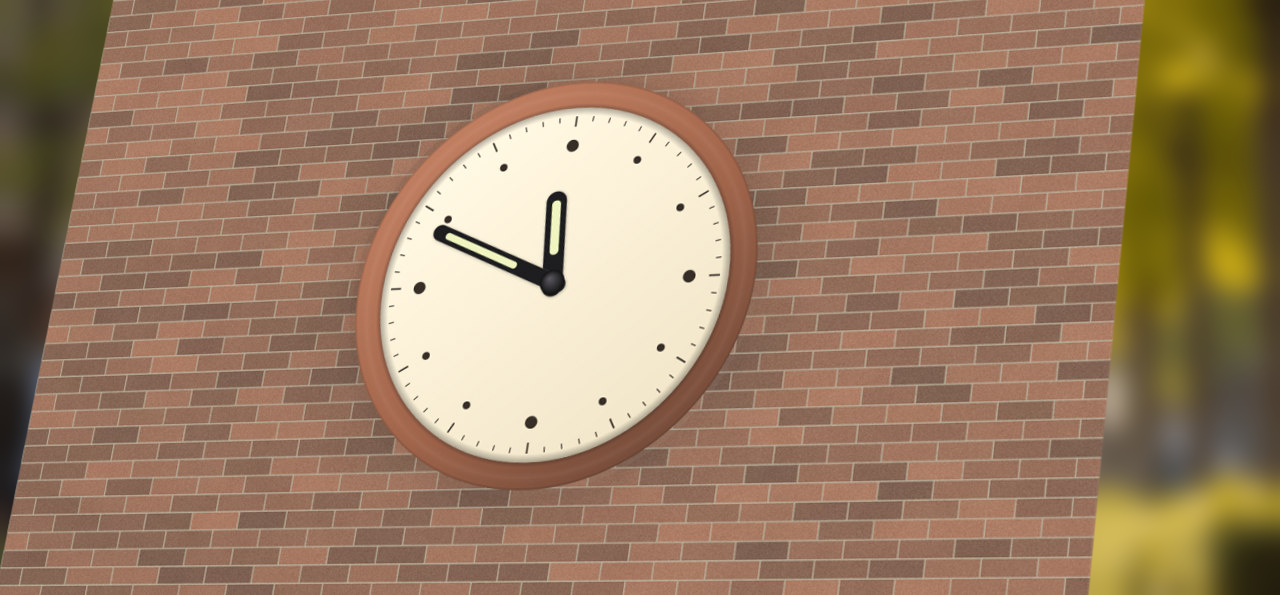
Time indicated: 11:49
